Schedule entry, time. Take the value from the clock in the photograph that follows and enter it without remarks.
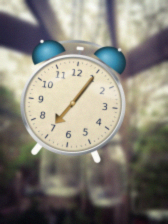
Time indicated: 7:05
